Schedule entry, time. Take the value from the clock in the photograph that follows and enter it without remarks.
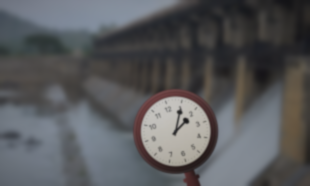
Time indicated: 2:05
